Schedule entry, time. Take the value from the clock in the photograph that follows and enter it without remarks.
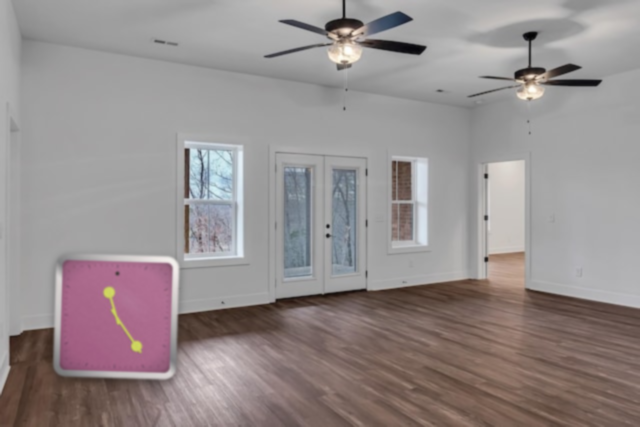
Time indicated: 11:24
